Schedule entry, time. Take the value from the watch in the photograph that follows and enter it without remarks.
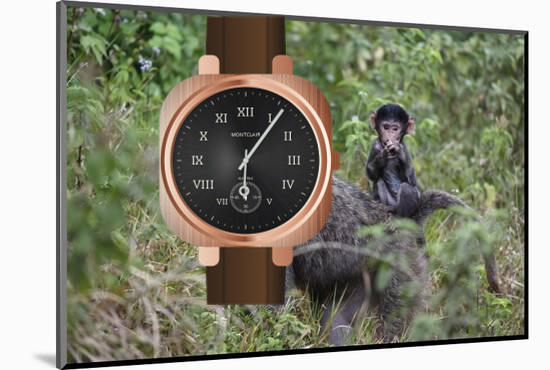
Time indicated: 6:06
